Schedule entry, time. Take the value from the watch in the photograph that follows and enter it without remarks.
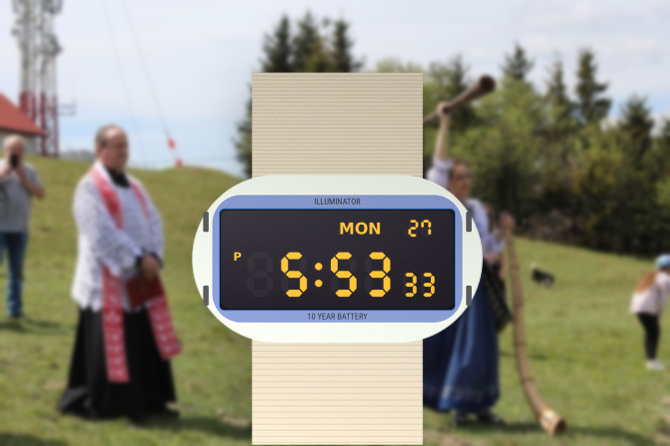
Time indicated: 5:53:33
